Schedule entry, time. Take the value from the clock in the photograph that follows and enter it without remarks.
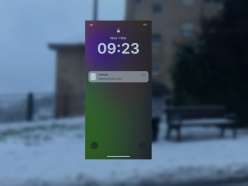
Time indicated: 9:23
